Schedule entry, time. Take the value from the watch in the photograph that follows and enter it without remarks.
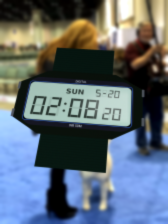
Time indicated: 2:08:20
